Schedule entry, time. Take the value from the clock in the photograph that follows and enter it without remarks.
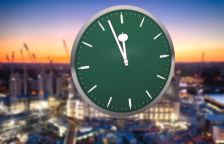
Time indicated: 11:57
